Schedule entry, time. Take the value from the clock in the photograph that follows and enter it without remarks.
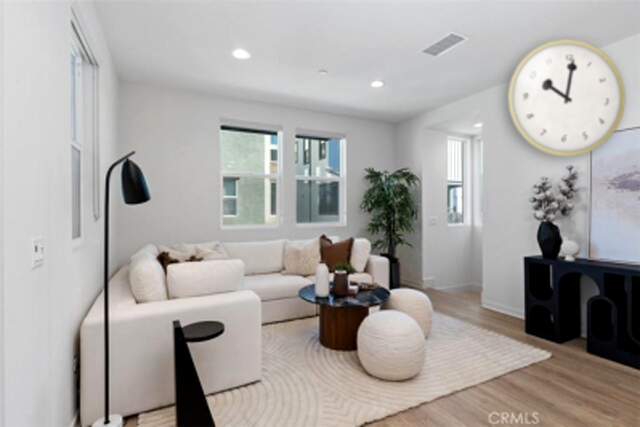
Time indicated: 10:01
